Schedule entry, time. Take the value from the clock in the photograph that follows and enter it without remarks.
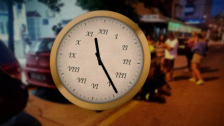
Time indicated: 11:24
